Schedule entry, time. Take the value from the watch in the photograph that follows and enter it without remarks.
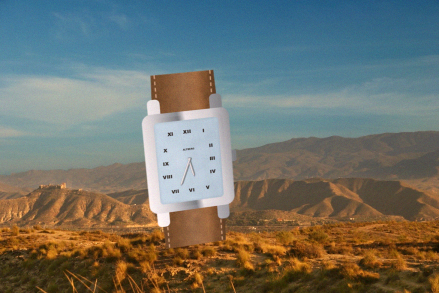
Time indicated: 5:34
